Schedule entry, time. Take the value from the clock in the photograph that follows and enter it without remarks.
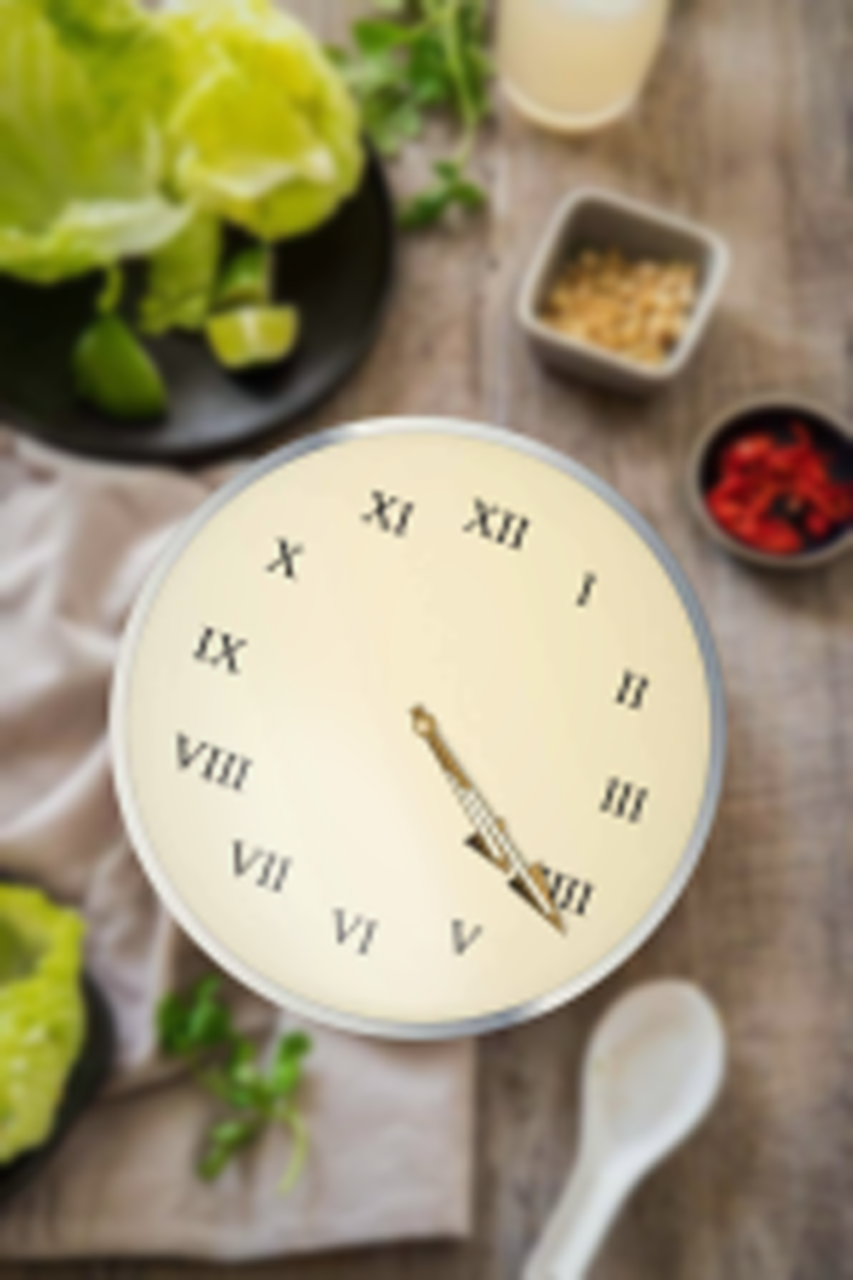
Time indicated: 4:21
